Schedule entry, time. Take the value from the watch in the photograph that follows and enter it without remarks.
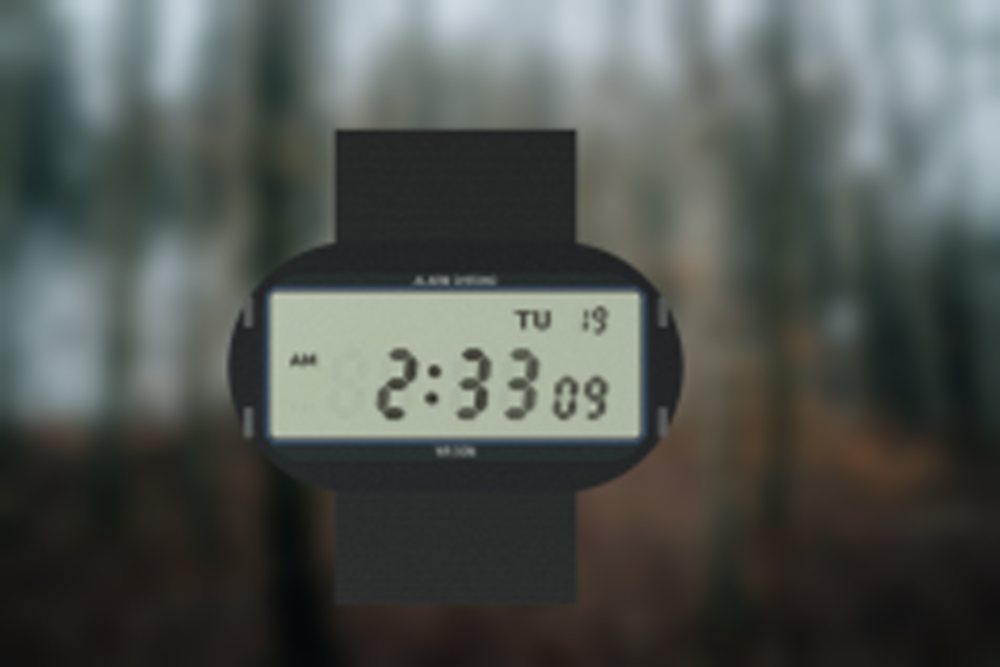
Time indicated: 2:33:09
